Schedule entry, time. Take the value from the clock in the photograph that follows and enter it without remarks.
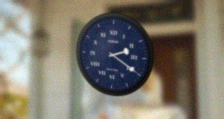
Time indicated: 2:20
